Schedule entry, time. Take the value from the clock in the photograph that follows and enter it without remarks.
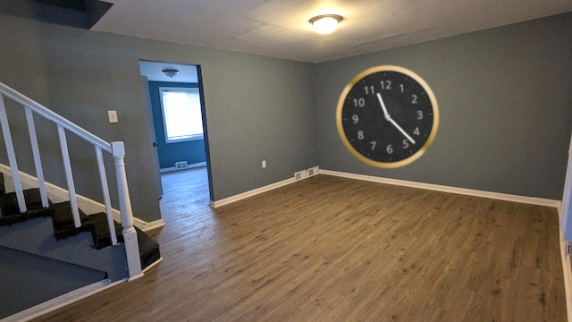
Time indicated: 11:23
